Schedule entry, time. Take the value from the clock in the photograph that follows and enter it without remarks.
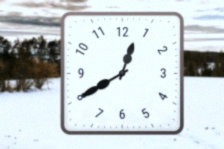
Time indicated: 12:40
